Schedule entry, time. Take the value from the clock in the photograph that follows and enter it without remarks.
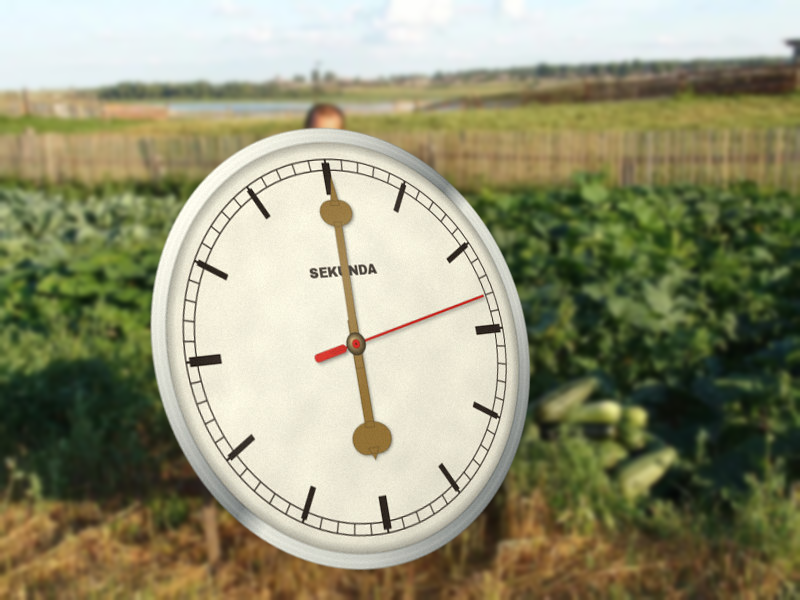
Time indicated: 6:00:13
